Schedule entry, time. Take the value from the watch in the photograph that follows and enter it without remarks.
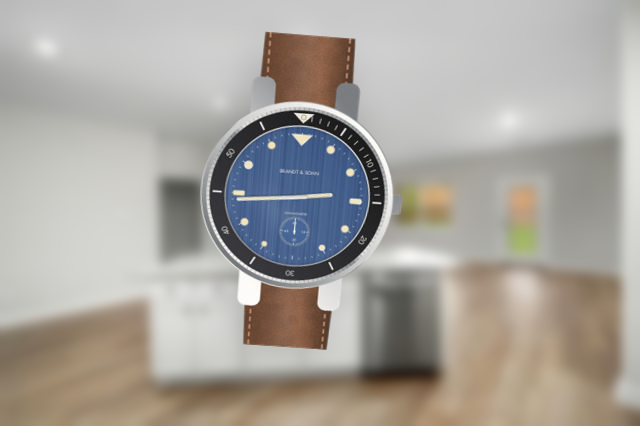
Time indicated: 2:44
